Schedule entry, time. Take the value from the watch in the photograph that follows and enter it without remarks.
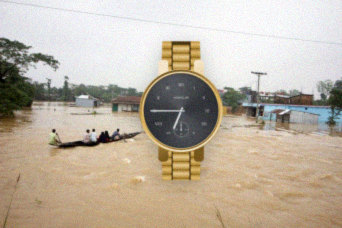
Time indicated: 6:45
